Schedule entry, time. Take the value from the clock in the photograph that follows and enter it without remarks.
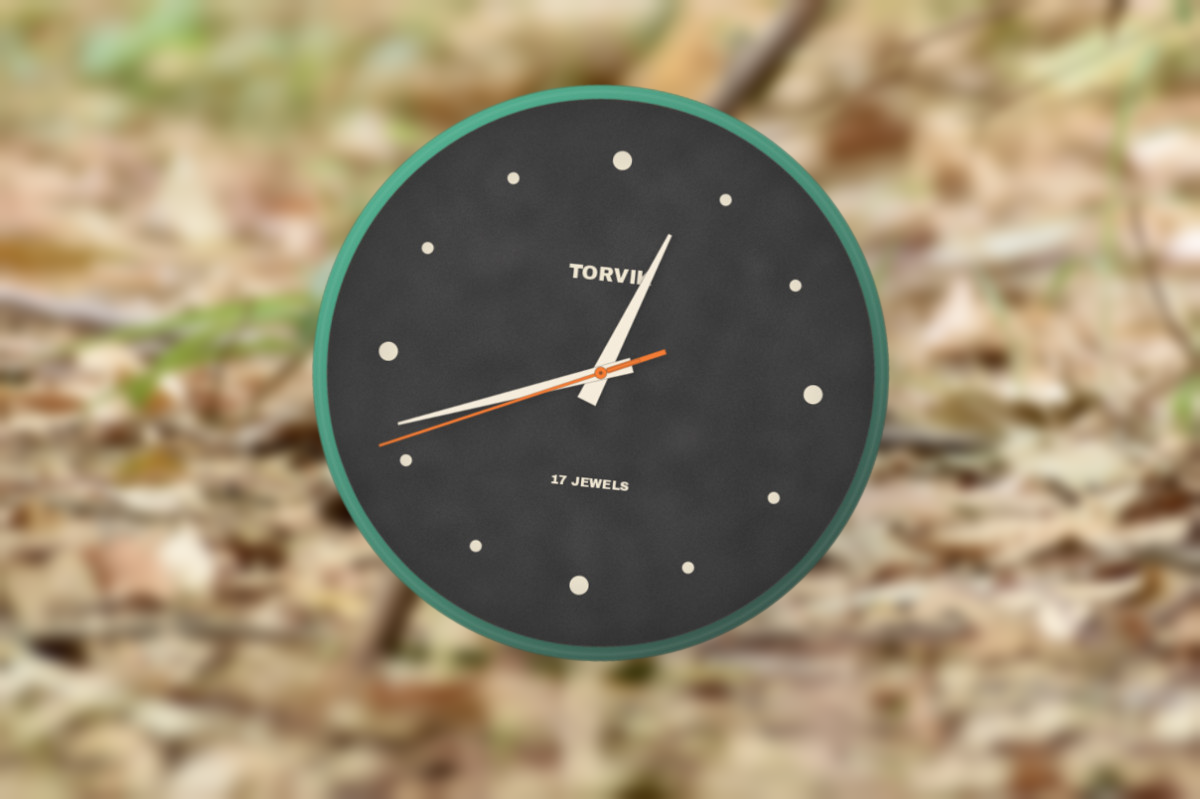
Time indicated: 12:41:41
